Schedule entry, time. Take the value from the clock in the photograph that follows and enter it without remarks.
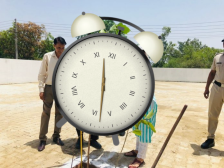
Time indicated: 11:28
